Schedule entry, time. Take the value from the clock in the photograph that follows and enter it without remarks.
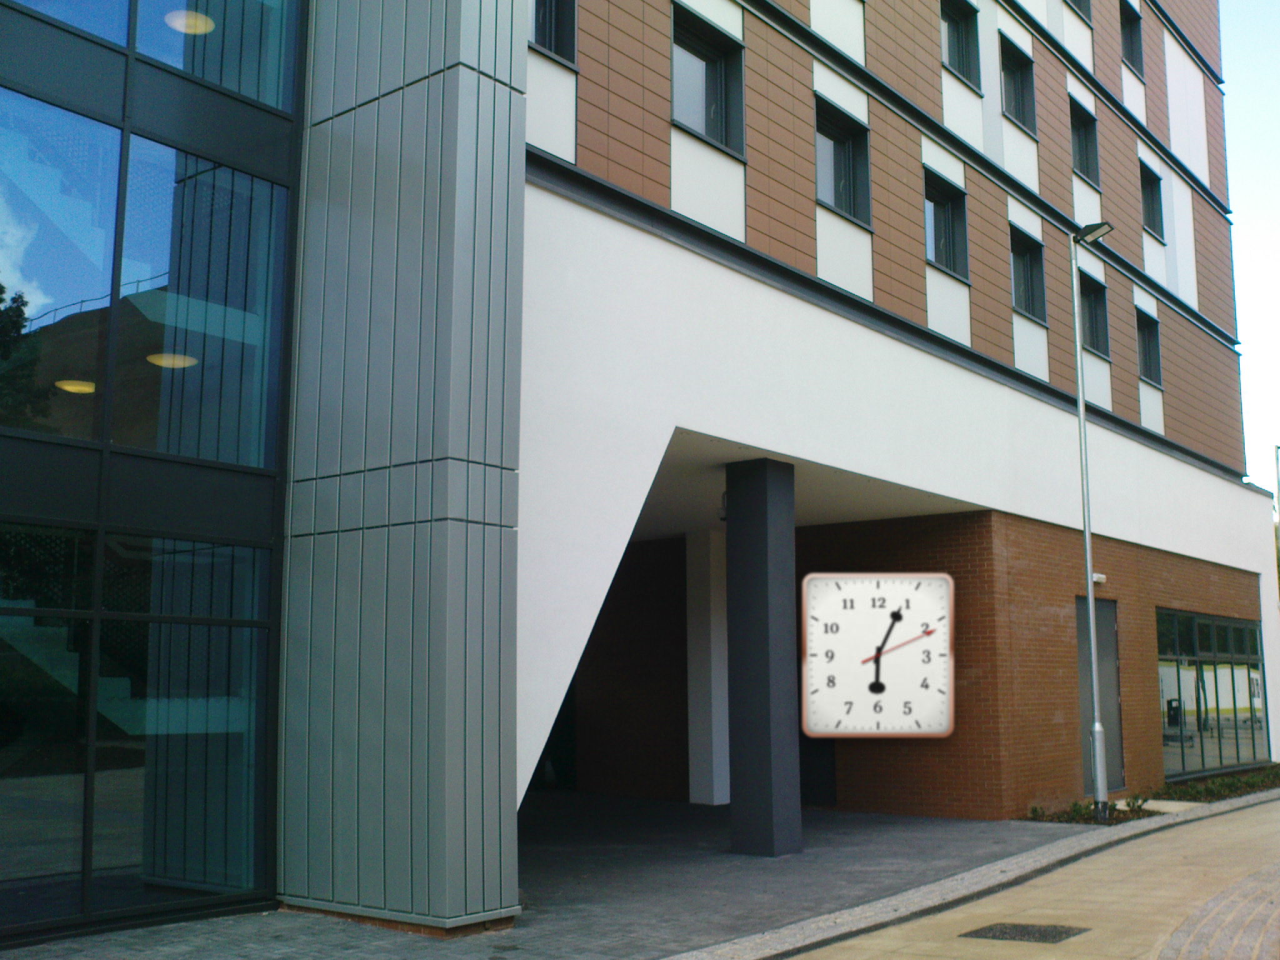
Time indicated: 6:04:11
